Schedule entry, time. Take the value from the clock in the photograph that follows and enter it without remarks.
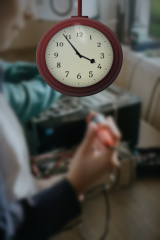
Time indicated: 3:54
